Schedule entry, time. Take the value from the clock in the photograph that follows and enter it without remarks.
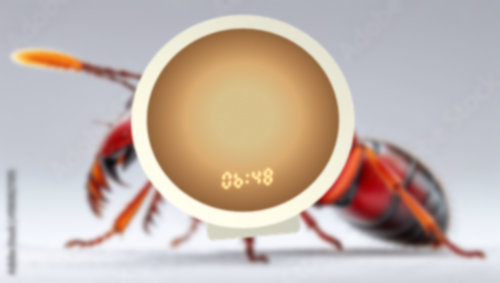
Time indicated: 6:48
